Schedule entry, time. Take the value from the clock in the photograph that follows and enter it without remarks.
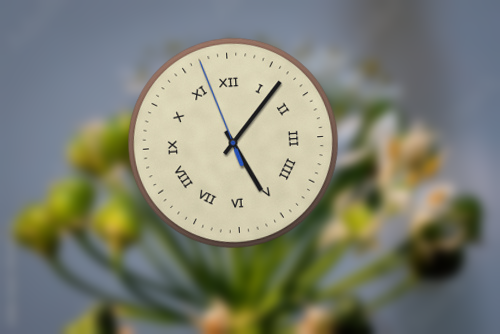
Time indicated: 5:06:57
